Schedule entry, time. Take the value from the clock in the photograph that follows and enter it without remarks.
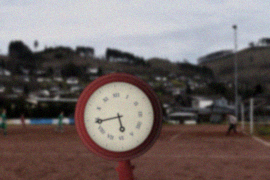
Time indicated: 5:44
